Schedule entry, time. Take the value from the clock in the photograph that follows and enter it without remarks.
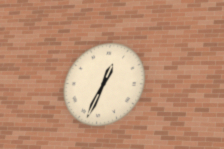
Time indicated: 12:33
